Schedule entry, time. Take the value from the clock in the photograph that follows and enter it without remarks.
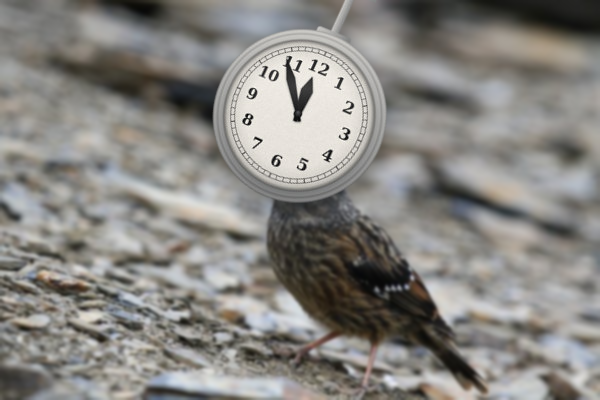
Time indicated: 11:54
